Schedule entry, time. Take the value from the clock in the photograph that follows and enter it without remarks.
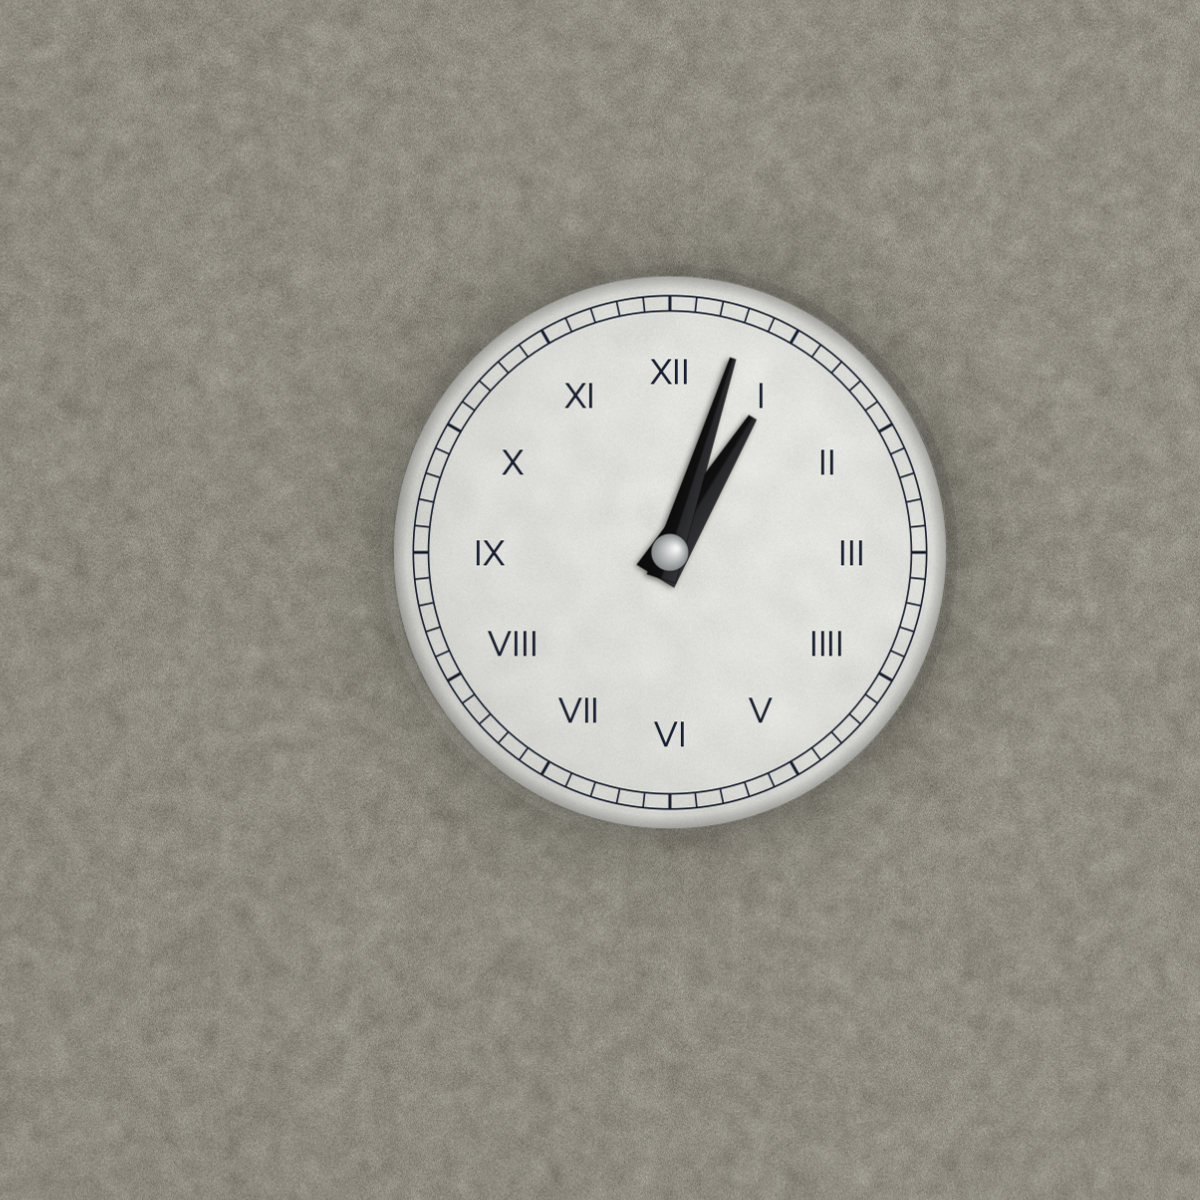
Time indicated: 1:03
